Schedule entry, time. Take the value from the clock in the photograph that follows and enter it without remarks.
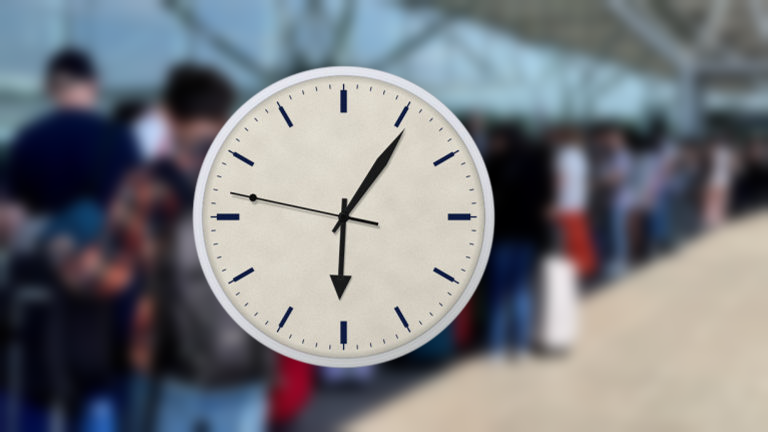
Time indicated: 6:05:47
